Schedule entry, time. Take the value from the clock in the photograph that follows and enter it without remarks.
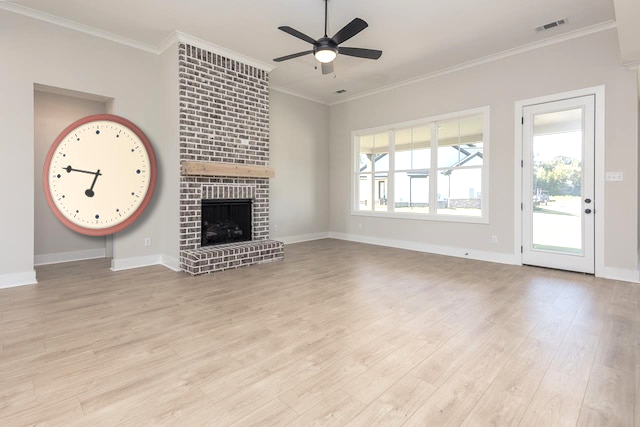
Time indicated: 6:47
